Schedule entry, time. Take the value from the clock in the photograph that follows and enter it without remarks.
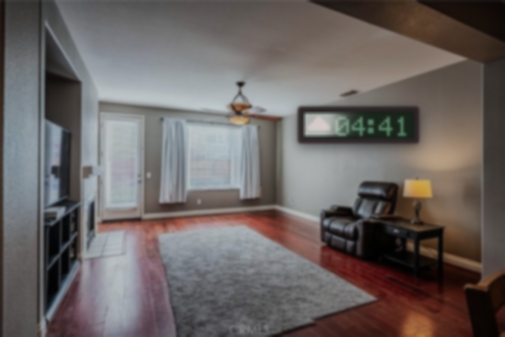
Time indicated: 4:41
